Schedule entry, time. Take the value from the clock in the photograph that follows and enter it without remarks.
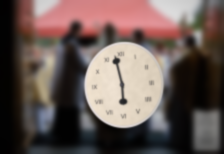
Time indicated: 5:58
